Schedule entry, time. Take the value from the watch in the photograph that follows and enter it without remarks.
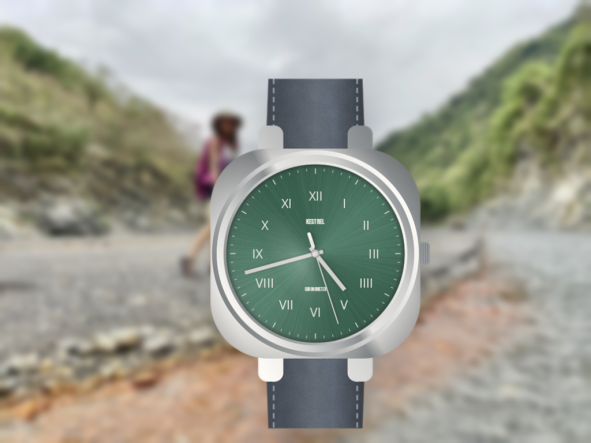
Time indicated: 4:42:27
